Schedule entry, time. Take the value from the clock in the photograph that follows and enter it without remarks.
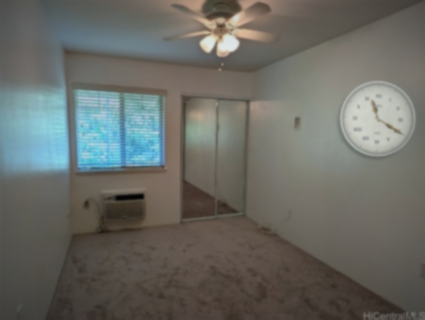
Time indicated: 11:20
